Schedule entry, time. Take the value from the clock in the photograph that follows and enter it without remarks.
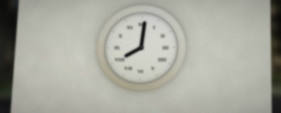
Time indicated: 8:01
